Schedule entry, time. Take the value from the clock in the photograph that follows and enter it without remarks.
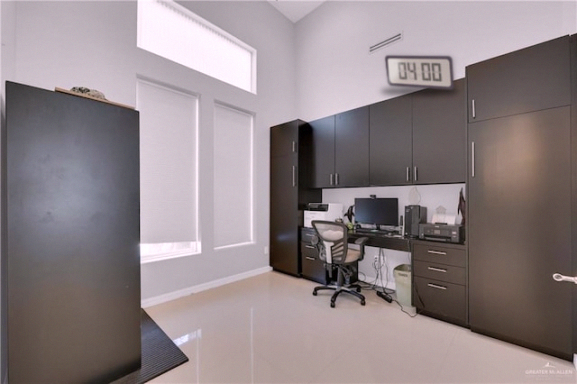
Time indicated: 4:00
